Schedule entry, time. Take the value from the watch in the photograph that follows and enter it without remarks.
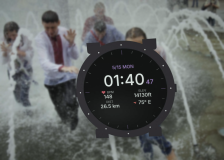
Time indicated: 1:40
